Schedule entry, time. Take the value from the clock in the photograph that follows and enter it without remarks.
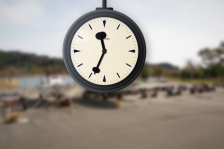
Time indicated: 11:34
